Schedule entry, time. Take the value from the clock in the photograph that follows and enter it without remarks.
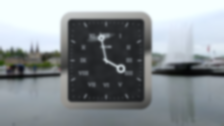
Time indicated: 3:58
